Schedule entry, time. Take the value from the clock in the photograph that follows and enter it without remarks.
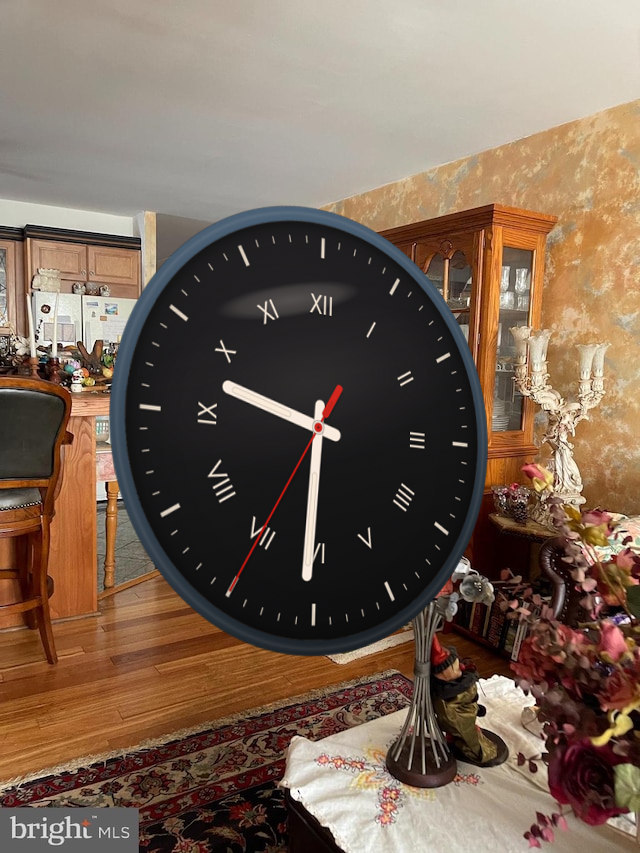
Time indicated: 9:30:35
